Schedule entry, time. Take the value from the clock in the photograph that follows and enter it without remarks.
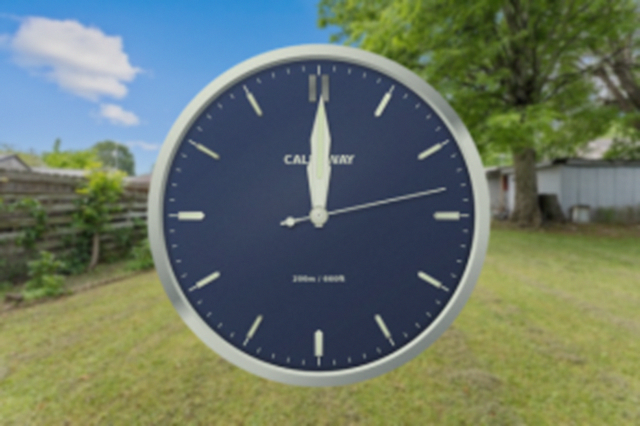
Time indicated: 12:00:13
